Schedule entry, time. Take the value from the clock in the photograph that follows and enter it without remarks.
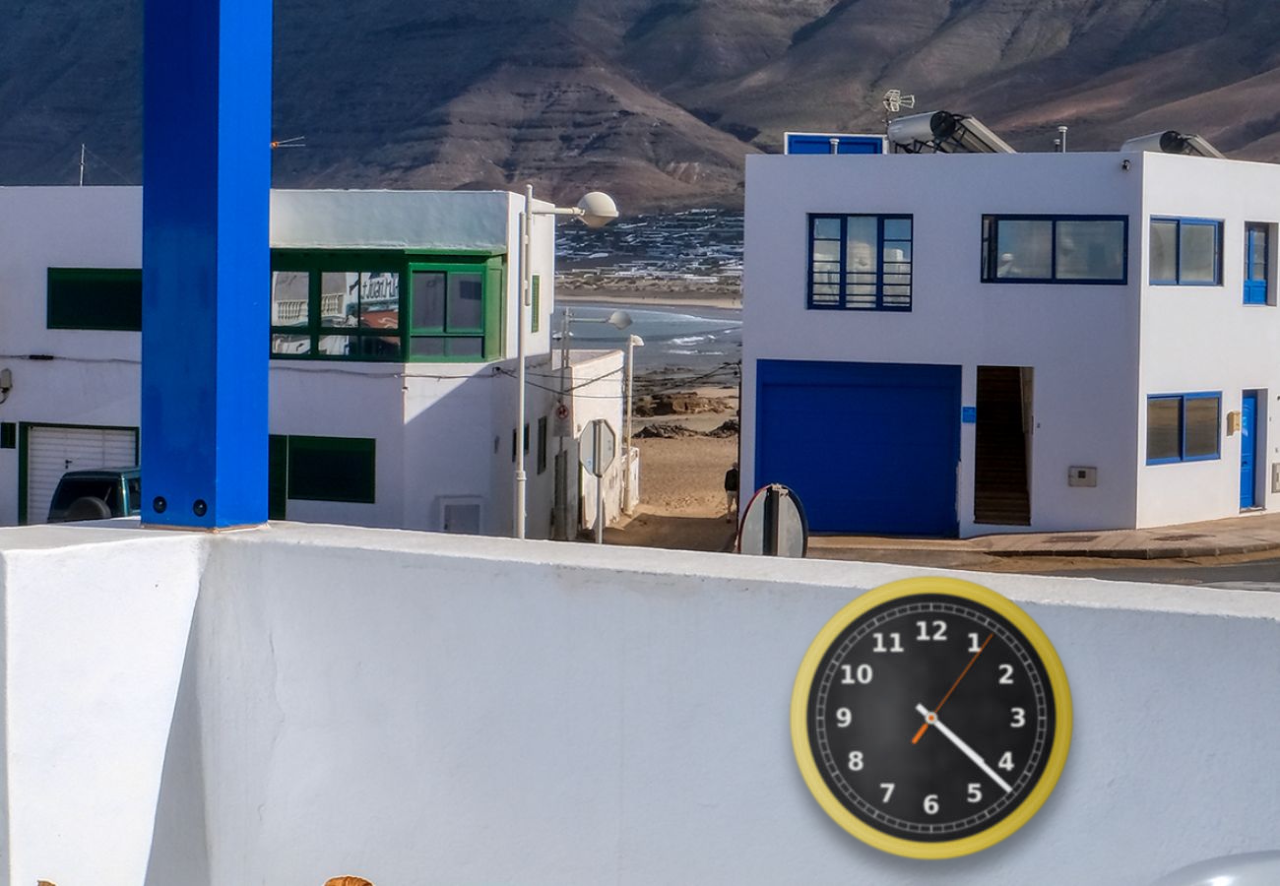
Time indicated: 4:22:06
